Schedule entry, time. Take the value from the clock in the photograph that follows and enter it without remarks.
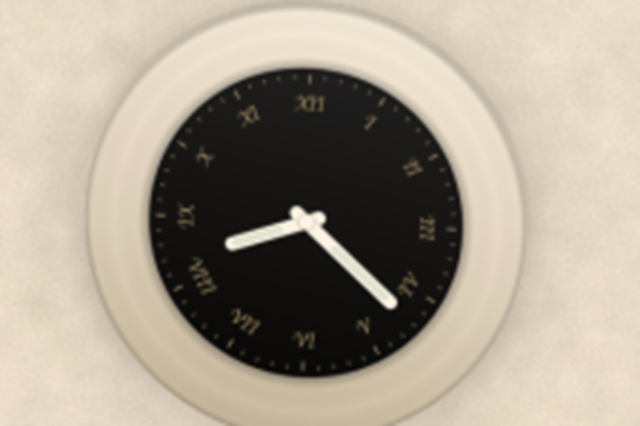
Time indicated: 8:22
